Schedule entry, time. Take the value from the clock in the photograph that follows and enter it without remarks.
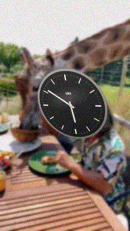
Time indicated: 5:51
